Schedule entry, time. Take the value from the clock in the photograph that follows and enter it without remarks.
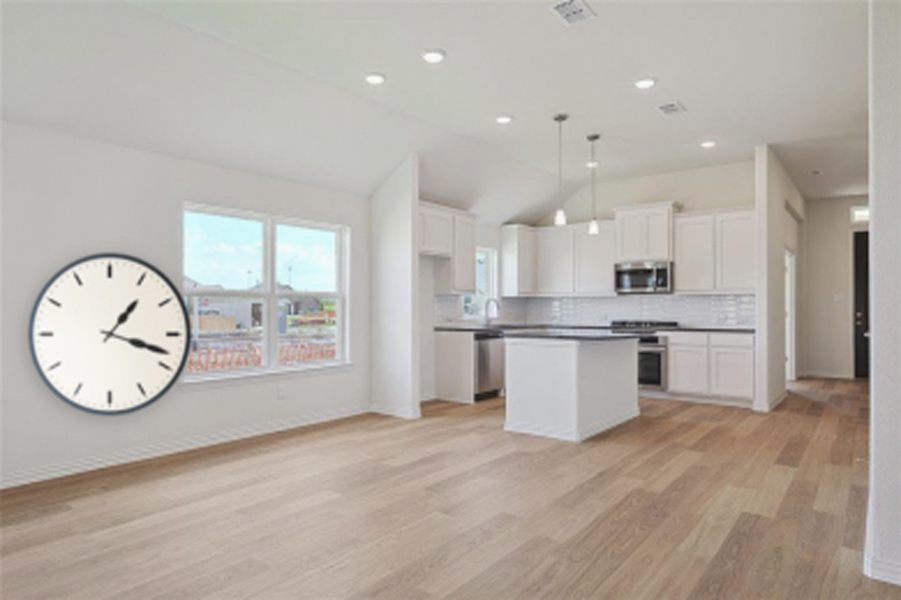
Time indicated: 1:18
